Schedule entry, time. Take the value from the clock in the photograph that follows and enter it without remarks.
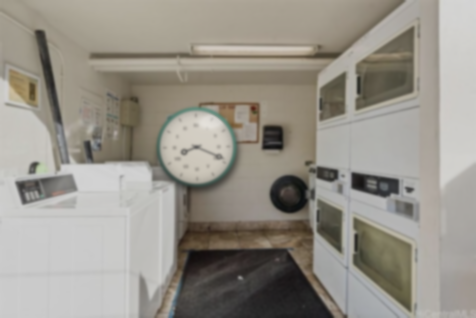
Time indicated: 8:19
